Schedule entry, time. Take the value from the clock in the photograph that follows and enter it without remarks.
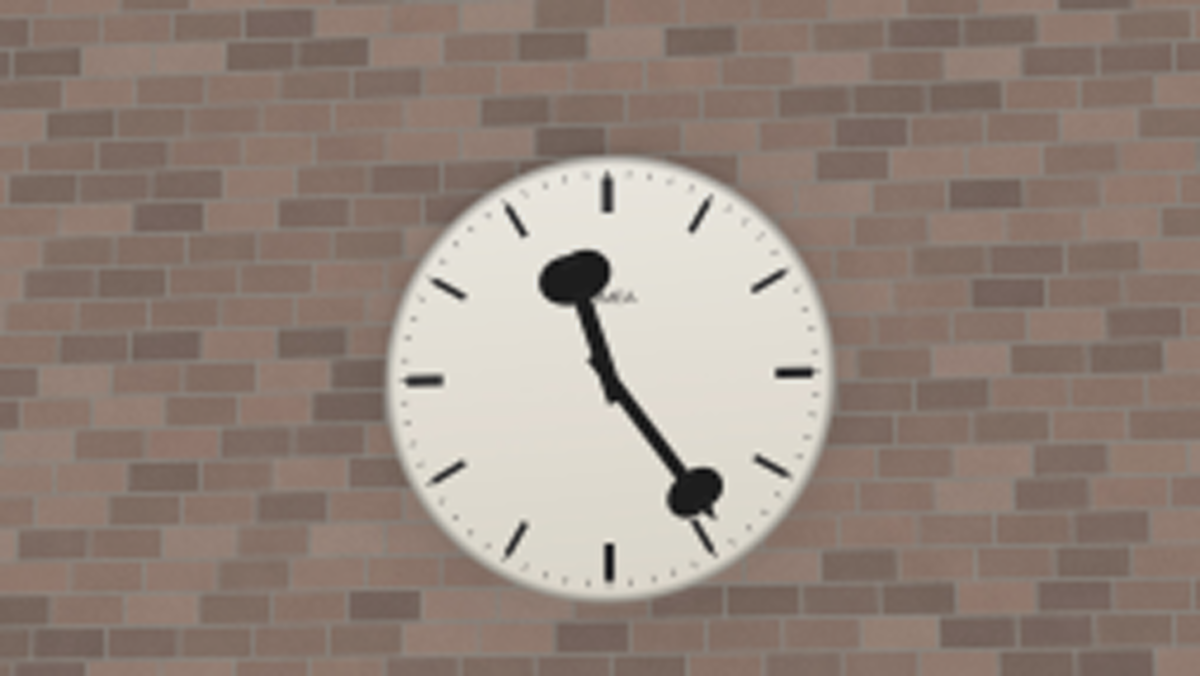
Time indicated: 11:24
